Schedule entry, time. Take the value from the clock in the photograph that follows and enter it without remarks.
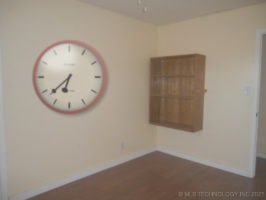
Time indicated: 6:38
